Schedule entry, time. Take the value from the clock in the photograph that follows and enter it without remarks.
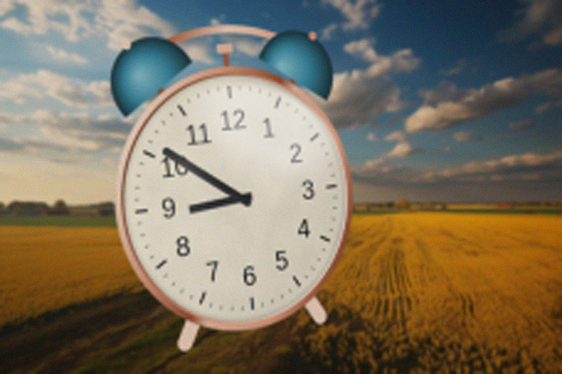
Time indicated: 8:51
